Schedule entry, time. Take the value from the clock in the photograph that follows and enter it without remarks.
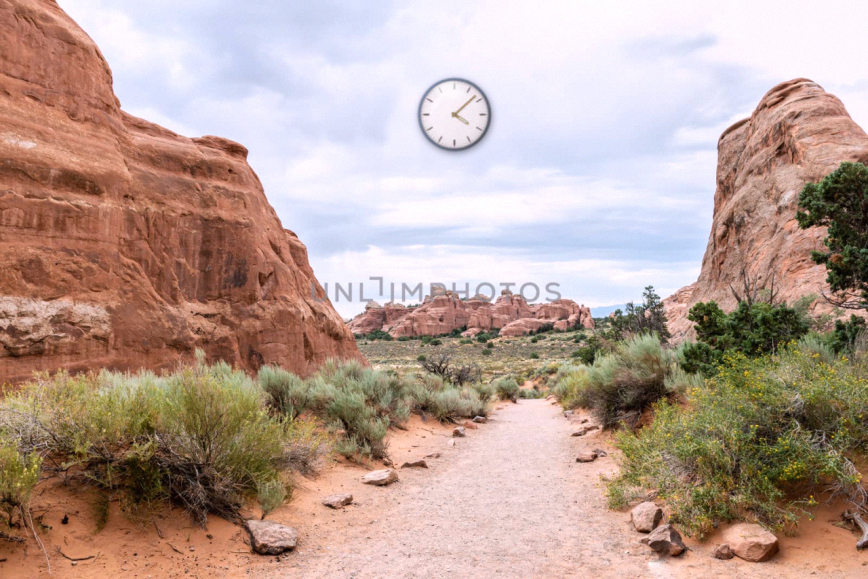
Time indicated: 4:08
